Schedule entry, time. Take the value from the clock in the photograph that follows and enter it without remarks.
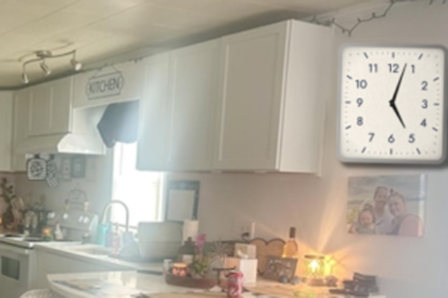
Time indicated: 5:03
